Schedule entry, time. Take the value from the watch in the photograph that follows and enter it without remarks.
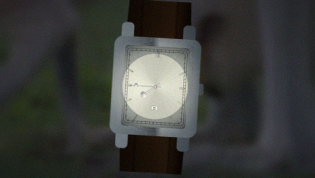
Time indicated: 7:45
